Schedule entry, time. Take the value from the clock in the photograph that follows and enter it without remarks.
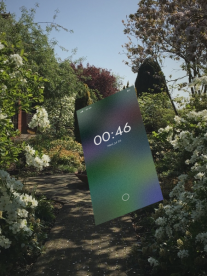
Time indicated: 0:46
